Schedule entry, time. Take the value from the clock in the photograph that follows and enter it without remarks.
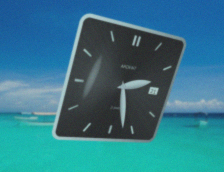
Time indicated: 2:27
